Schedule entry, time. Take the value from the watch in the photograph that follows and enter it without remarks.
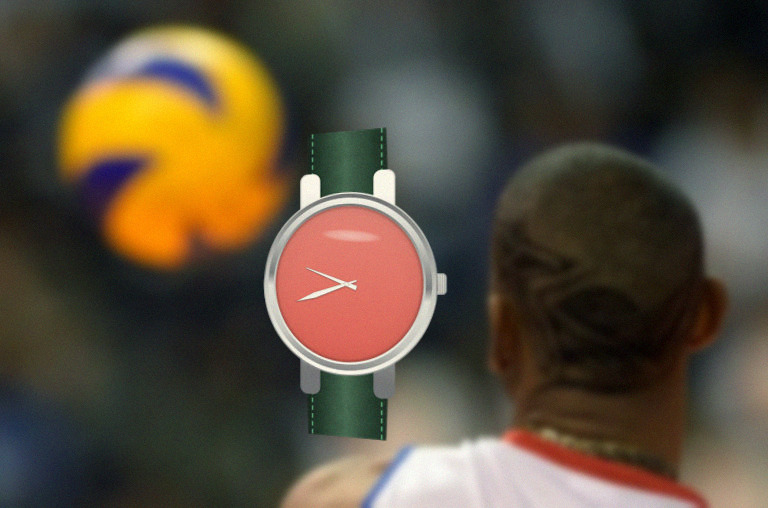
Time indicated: 9:42
